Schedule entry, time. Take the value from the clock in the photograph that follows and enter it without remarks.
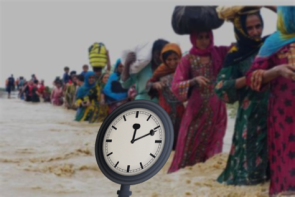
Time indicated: 12:11
